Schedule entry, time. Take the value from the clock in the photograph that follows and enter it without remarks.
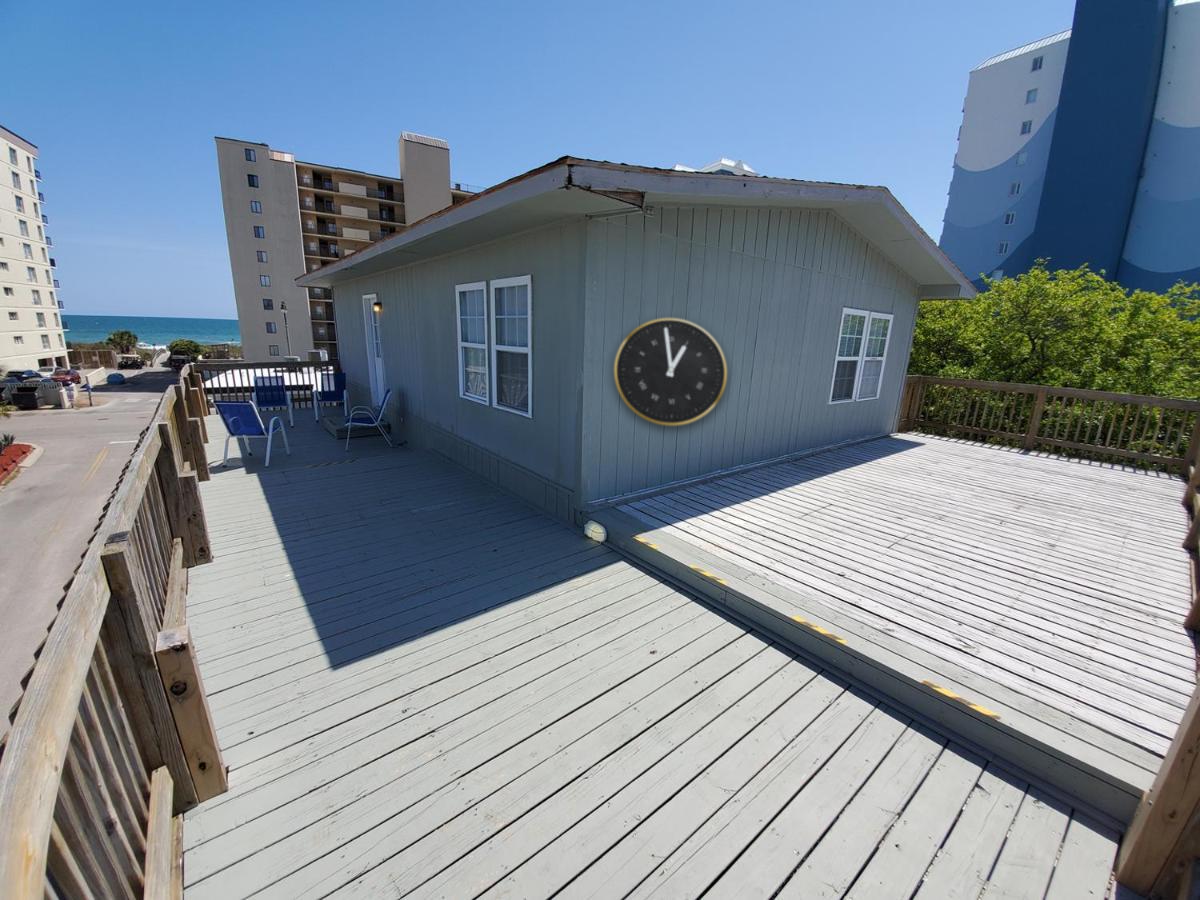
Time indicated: 12:59
